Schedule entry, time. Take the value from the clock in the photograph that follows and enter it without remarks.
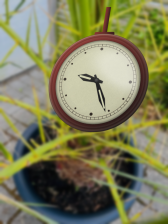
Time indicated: 9:26
